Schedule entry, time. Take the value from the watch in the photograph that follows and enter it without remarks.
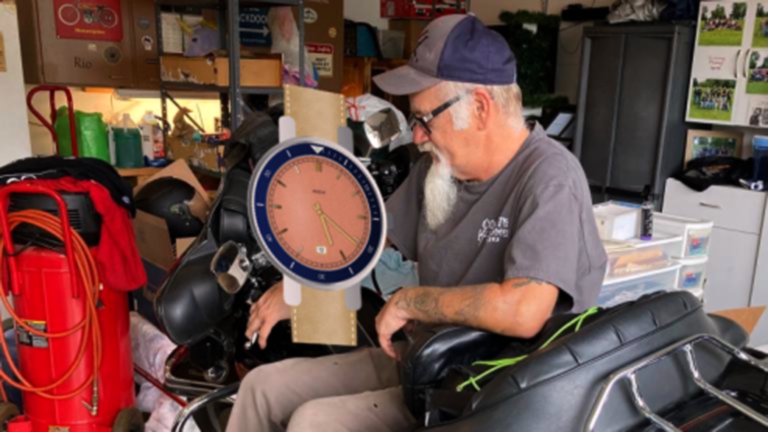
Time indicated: 5:21
